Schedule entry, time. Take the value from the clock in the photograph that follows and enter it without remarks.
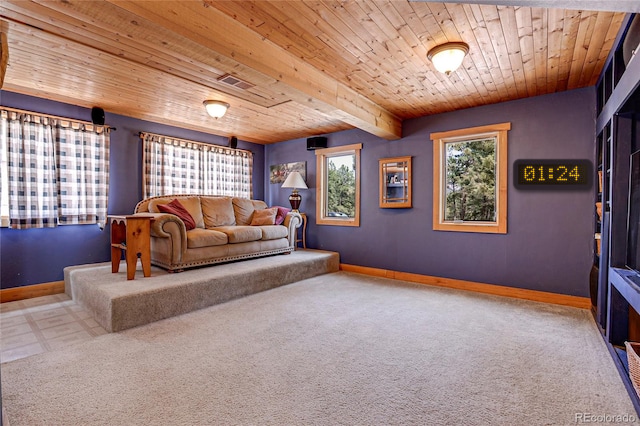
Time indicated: 1:24
